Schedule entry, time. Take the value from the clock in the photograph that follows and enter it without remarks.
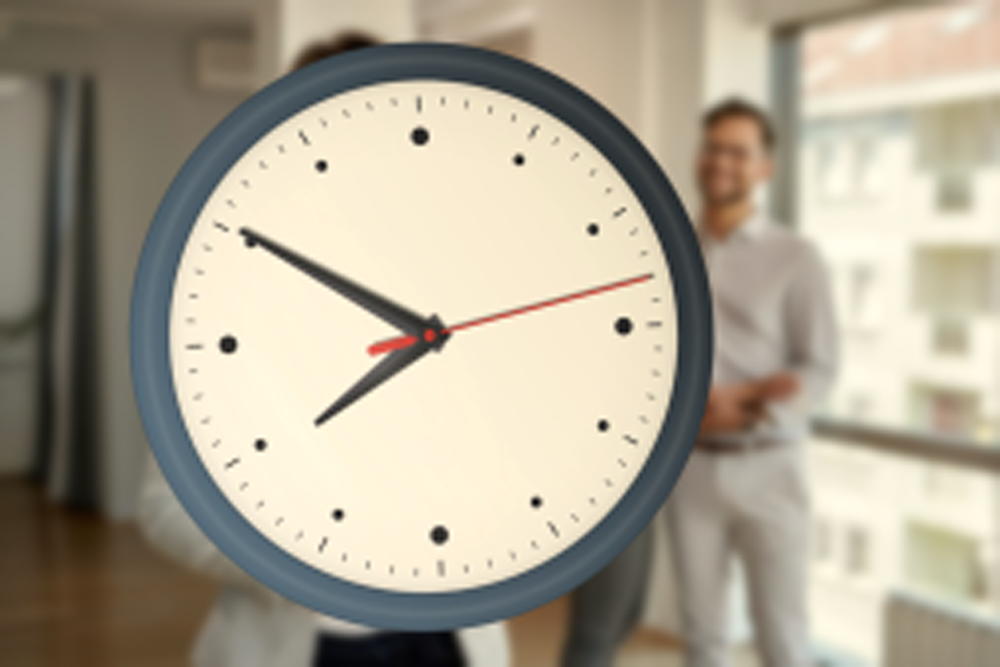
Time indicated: 7:50:13
